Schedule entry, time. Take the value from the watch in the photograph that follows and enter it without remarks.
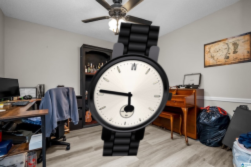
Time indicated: 5:46
